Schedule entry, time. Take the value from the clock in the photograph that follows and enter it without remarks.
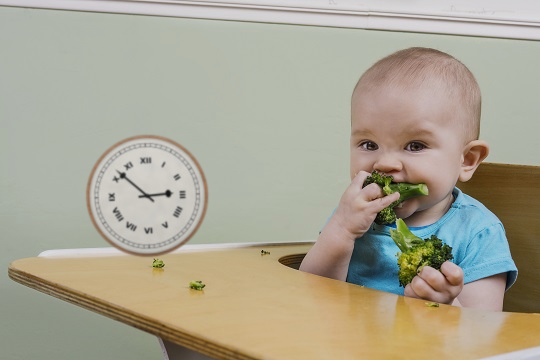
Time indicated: 2:52
